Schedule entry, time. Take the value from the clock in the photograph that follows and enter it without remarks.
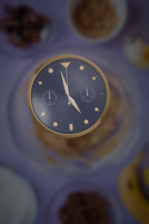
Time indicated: 4:58
